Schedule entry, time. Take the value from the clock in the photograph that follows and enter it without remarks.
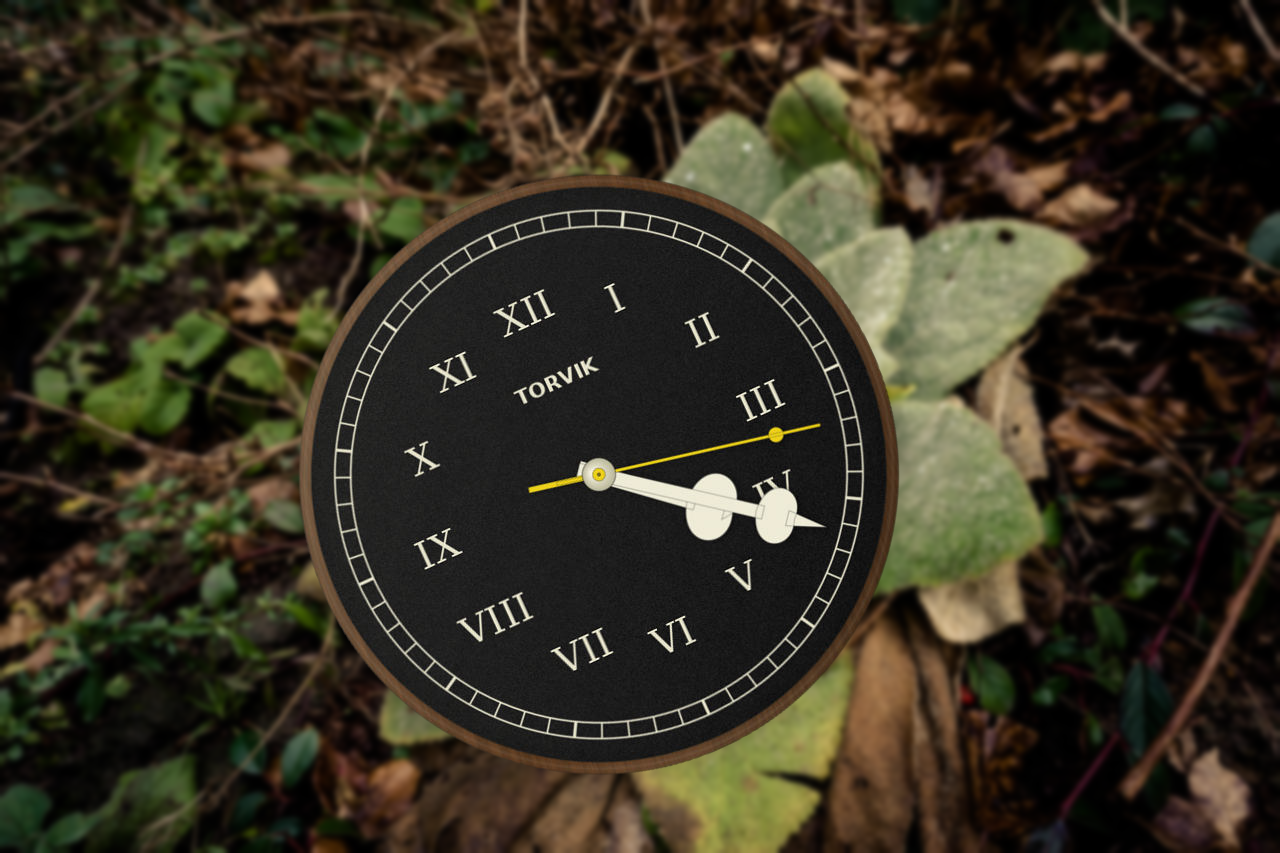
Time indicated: 4:21:17
